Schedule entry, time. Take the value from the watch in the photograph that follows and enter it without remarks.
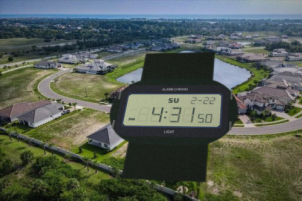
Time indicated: 4:31:50
